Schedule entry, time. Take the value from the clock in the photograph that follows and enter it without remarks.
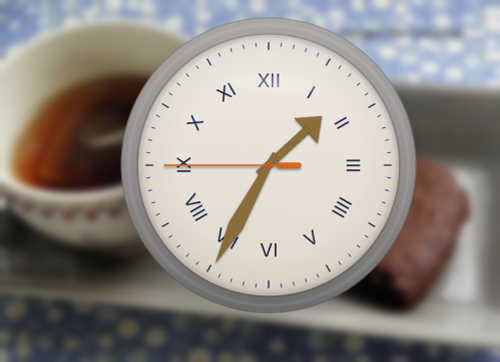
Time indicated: 1:34:45
